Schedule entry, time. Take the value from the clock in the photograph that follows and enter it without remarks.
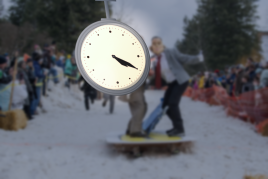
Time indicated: 4:20
